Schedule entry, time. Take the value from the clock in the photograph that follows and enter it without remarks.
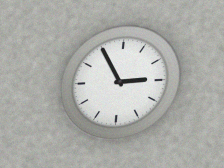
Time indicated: 2:55
